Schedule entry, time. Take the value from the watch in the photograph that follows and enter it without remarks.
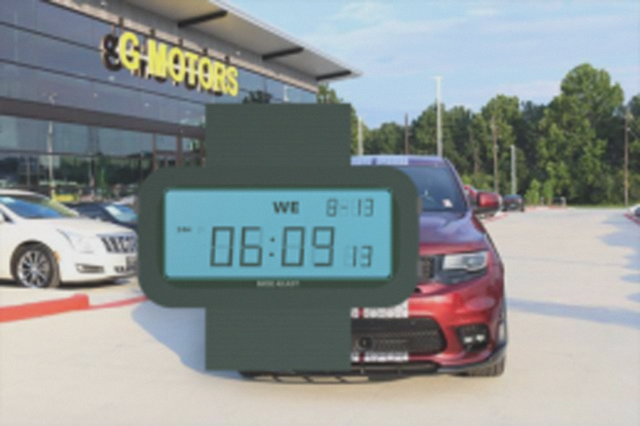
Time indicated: 6:09:13
